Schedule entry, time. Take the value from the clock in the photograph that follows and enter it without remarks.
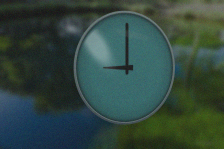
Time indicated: 9:00
